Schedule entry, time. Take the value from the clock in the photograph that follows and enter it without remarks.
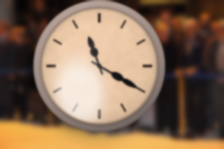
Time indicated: 11:20
